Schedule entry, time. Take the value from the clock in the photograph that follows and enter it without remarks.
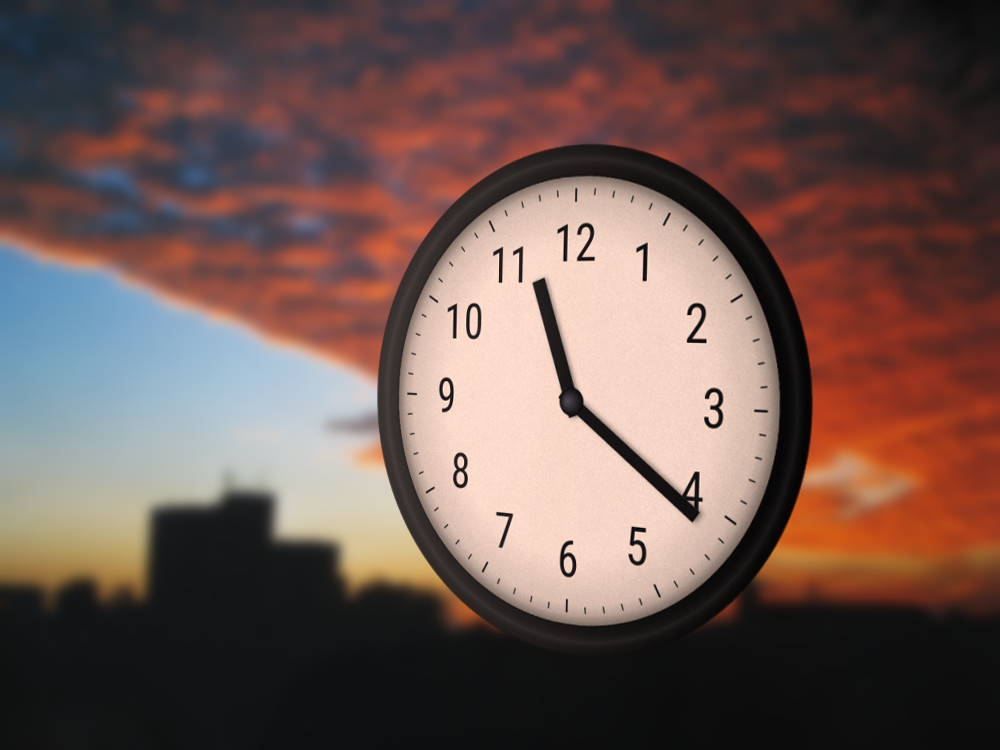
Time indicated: 11:21
